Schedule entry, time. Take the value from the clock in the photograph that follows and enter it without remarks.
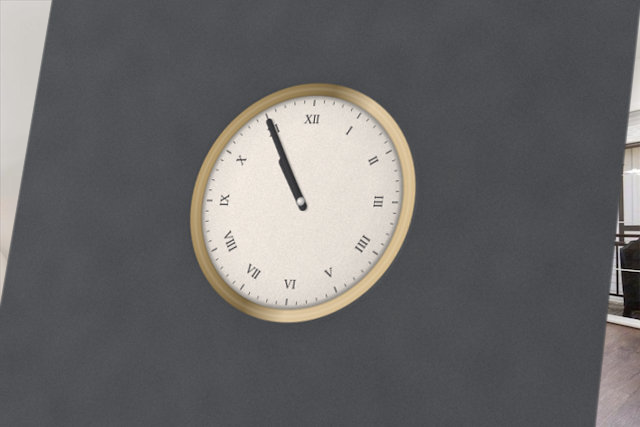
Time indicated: 10:55
